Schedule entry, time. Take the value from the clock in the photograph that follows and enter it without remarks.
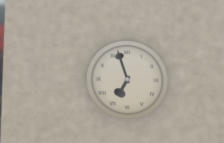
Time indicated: 6:57
